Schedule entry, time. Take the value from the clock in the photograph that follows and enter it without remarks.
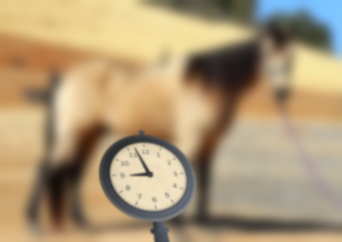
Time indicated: 8:57
